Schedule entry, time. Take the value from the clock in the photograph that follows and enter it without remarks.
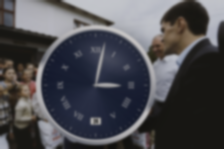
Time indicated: 3:02
